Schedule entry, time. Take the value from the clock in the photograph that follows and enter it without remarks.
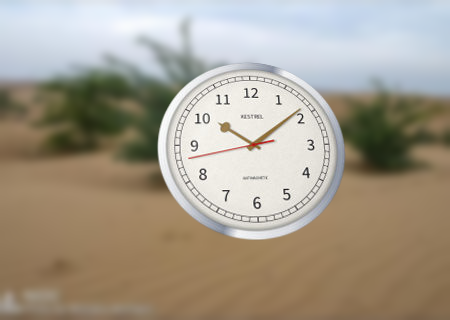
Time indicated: 10:08:43
